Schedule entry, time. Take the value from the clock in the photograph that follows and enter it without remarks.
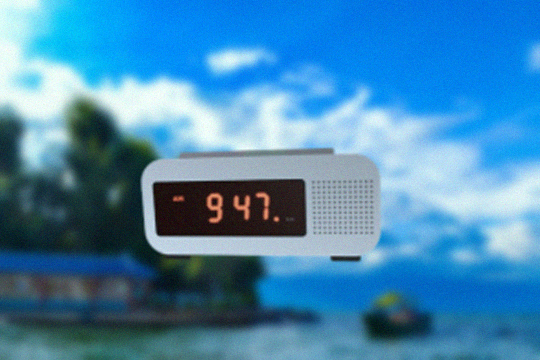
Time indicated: 9:47
